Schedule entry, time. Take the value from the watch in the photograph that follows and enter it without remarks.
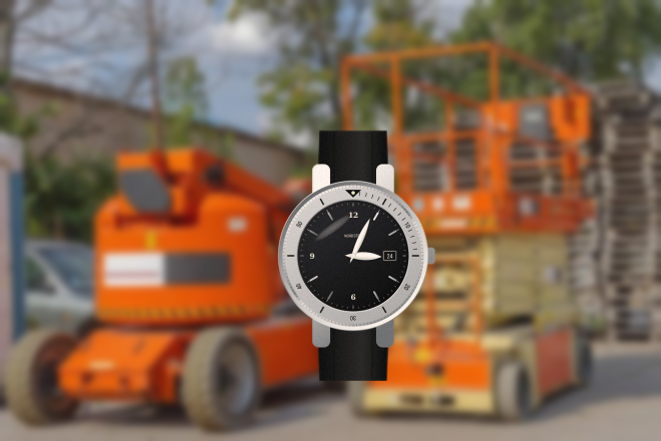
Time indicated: 3:04
